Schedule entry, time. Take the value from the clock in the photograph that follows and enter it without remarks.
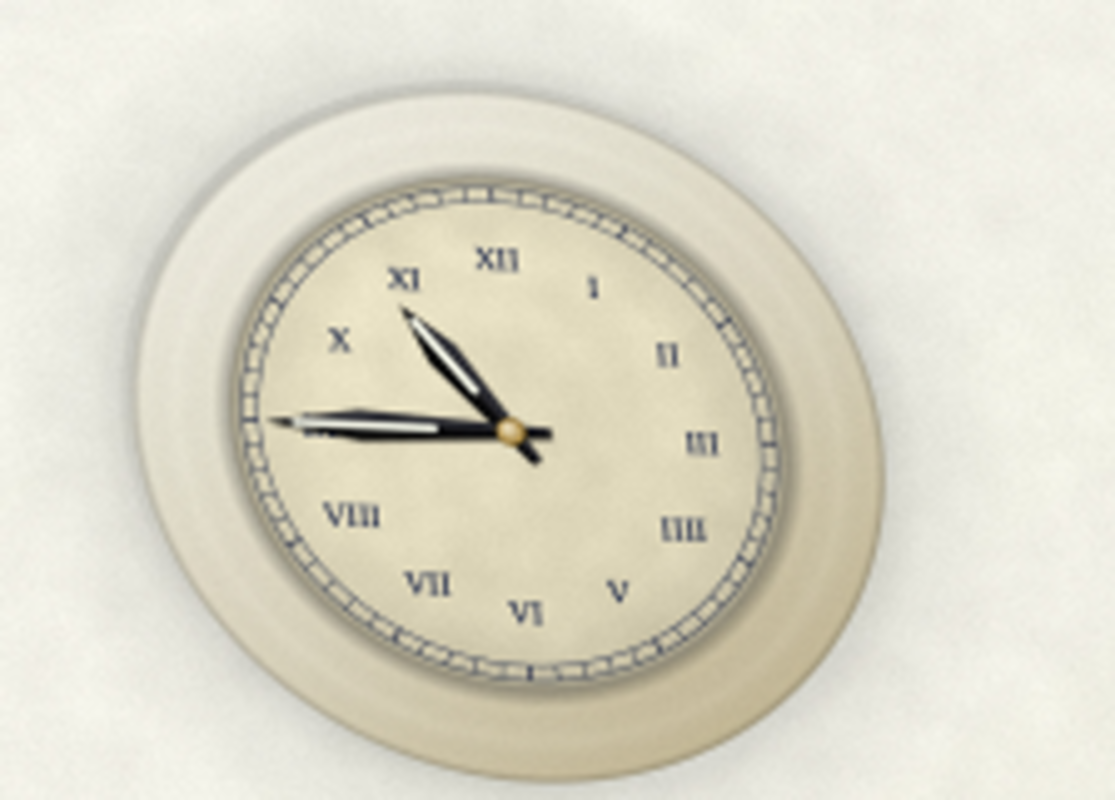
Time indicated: 10:45
